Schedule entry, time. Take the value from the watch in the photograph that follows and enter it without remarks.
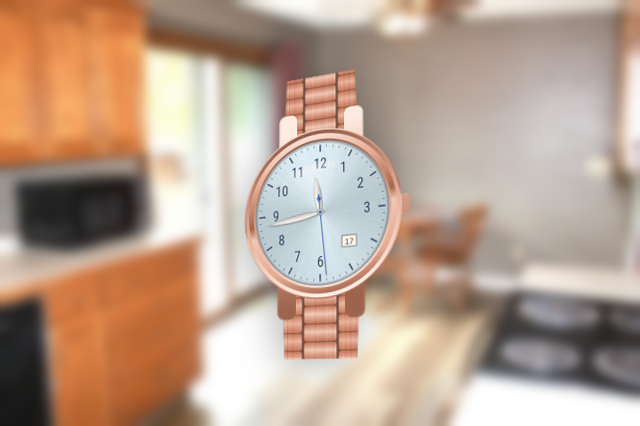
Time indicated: 11:43:29
